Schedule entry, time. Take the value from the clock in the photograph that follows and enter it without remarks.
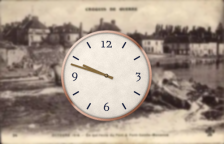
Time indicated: 9:48
